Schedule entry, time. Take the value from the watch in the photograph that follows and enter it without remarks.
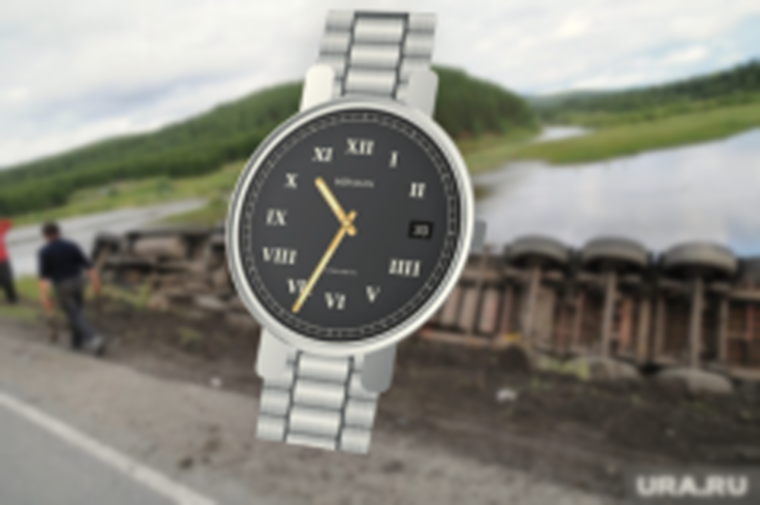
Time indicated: 10:34
